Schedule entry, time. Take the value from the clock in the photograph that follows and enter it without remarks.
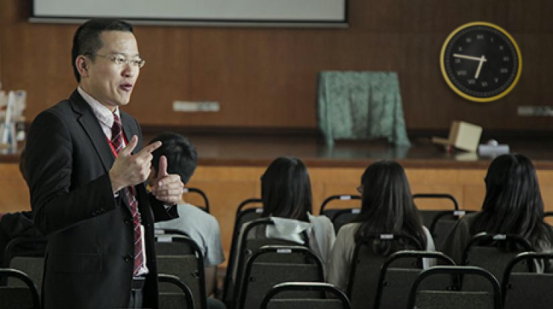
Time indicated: 6:47
